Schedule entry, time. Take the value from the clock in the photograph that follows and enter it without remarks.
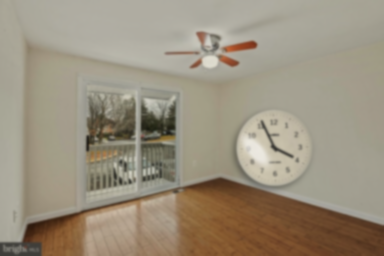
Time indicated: 3:56
